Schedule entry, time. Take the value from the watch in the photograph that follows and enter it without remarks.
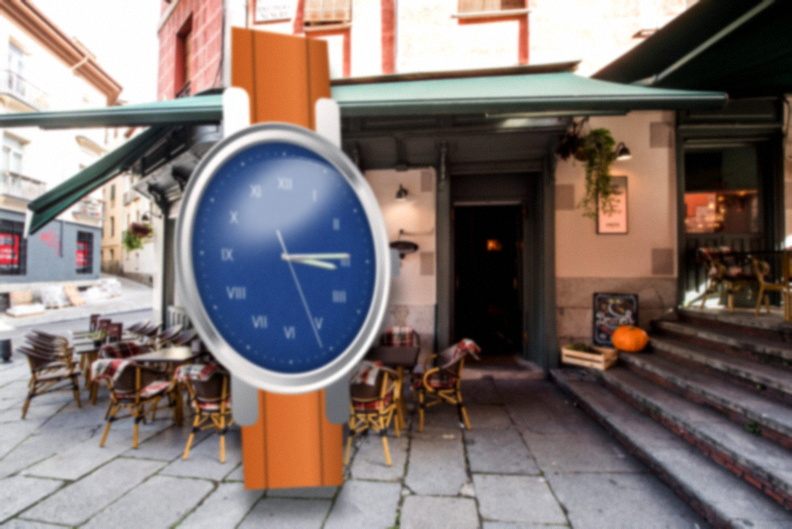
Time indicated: 3:14:26
